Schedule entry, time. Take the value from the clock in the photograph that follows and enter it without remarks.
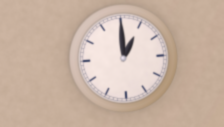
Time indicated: 1:00
